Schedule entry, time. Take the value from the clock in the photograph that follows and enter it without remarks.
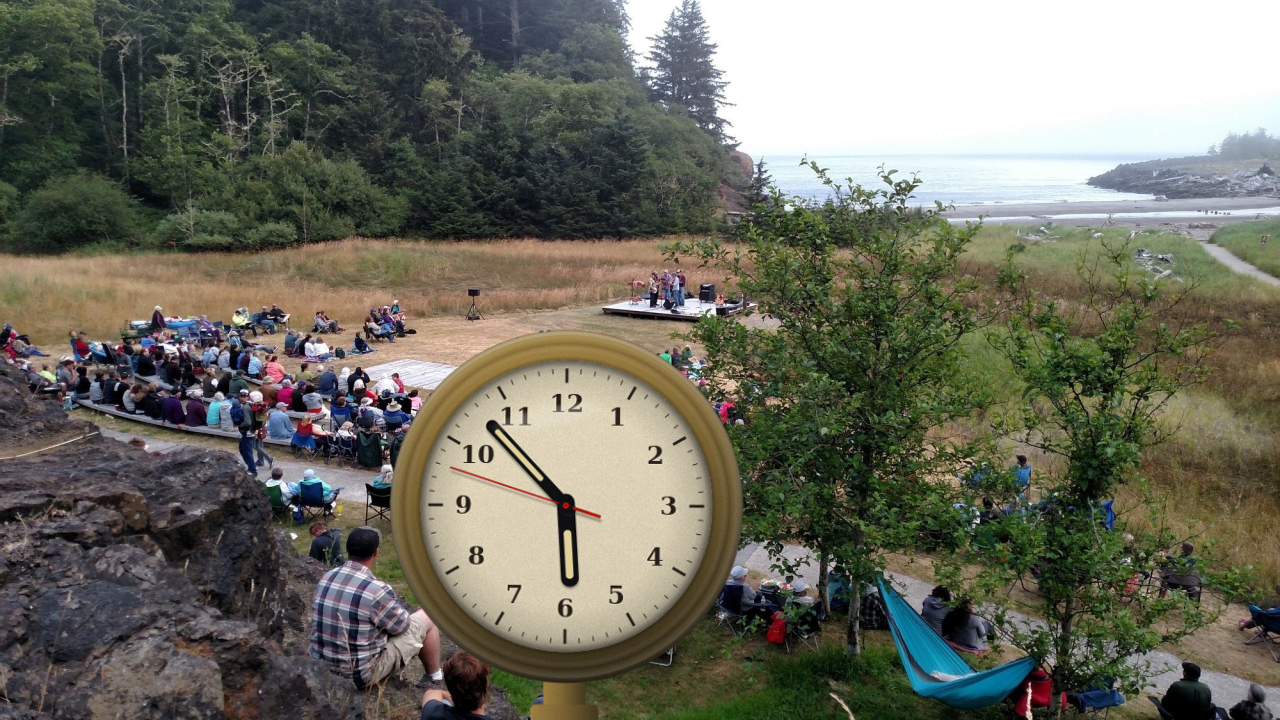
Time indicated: 5:52:48
